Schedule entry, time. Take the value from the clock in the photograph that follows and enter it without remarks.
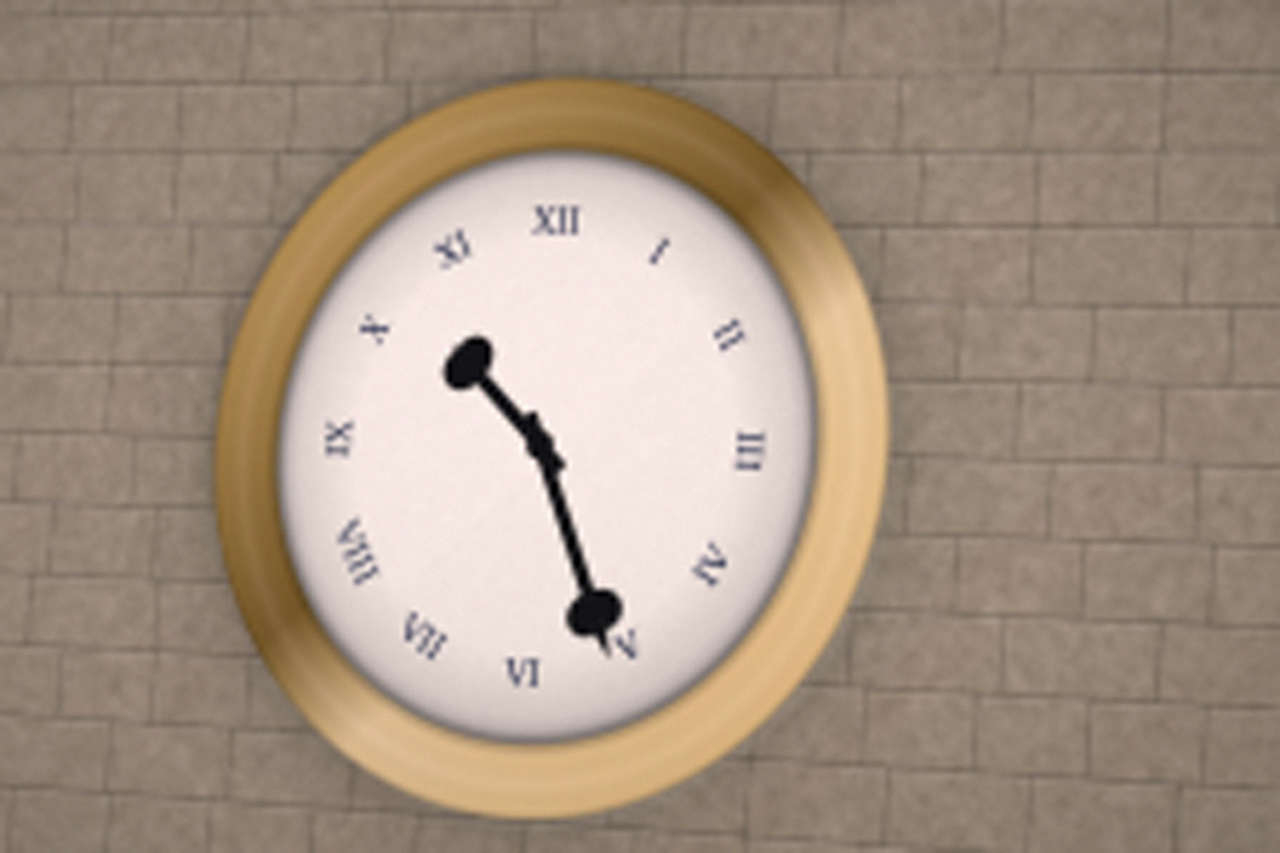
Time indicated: 10:26
